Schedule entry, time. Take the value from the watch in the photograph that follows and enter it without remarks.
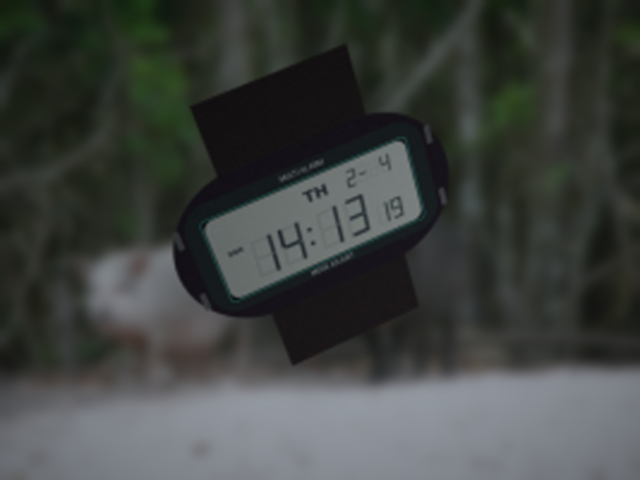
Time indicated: 14:13:19
